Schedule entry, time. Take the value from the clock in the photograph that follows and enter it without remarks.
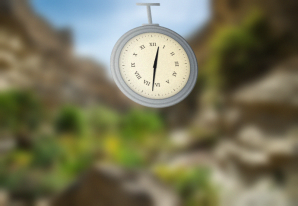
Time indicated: 12:32
